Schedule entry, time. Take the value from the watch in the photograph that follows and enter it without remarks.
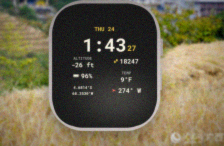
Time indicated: 1:43
